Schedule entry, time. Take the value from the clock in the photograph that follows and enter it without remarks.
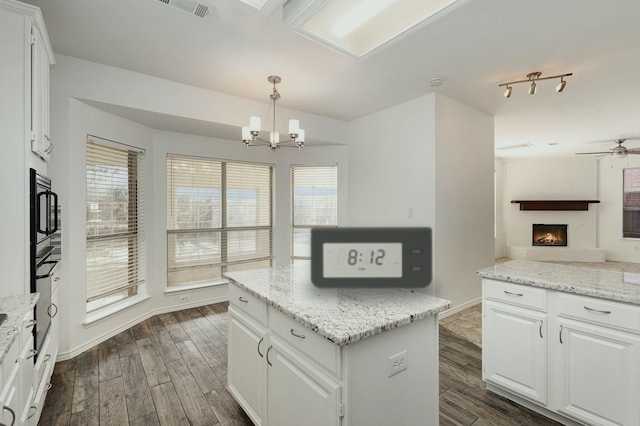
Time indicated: 8:12
